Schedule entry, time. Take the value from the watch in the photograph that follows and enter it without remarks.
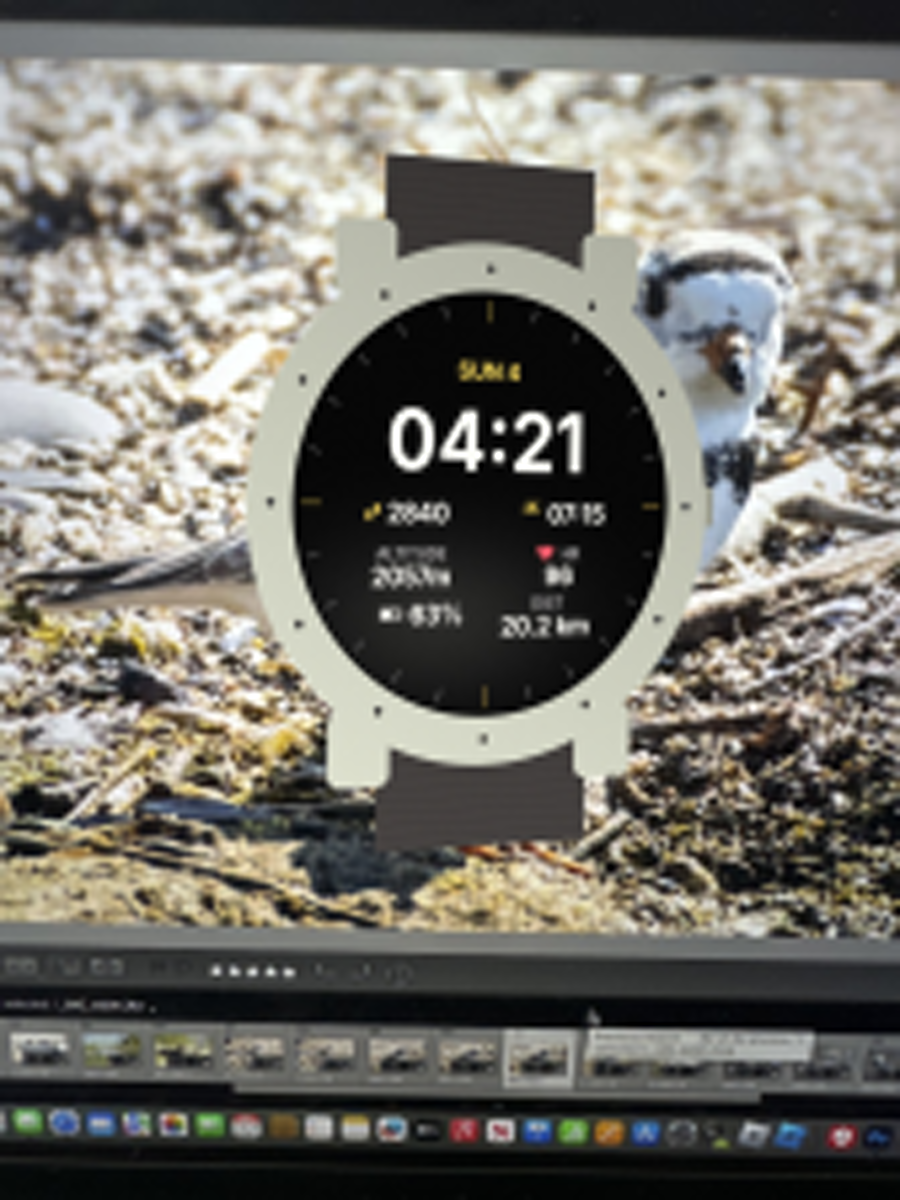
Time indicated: 4:21
